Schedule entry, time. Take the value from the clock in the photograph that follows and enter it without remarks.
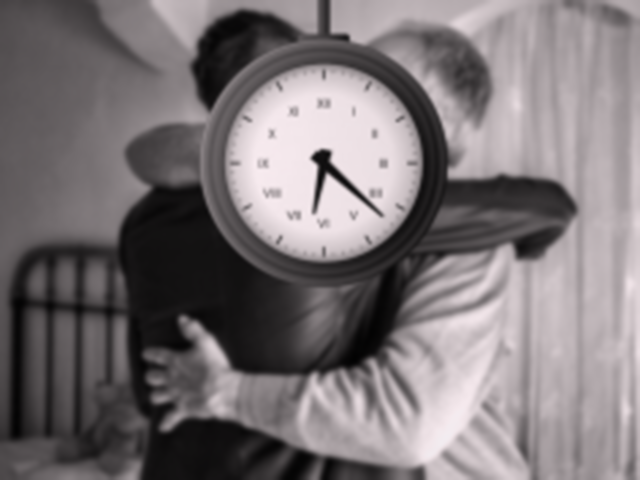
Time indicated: 6:22
